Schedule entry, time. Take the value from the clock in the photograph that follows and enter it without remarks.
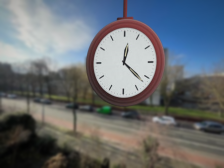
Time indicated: 12:22
